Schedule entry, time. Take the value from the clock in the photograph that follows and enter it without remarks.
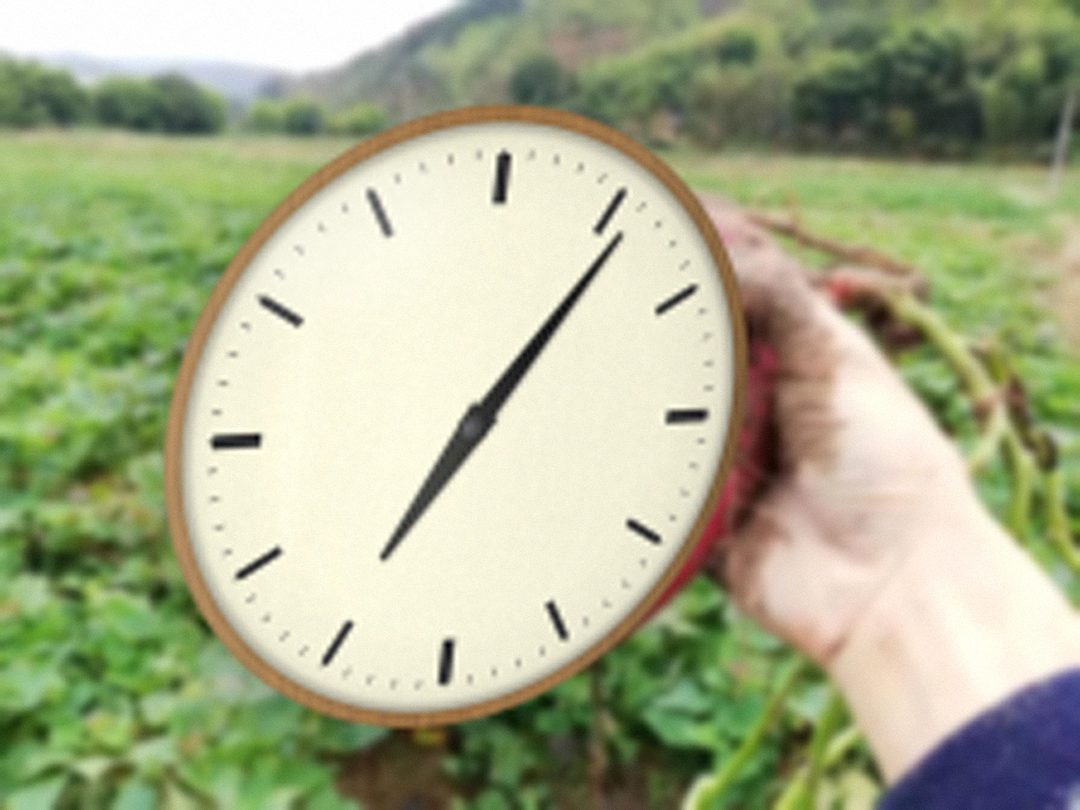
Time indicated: 7:06
